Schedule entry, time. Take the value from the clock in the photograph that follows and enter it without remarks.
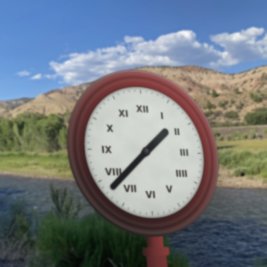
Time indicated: 1:38
